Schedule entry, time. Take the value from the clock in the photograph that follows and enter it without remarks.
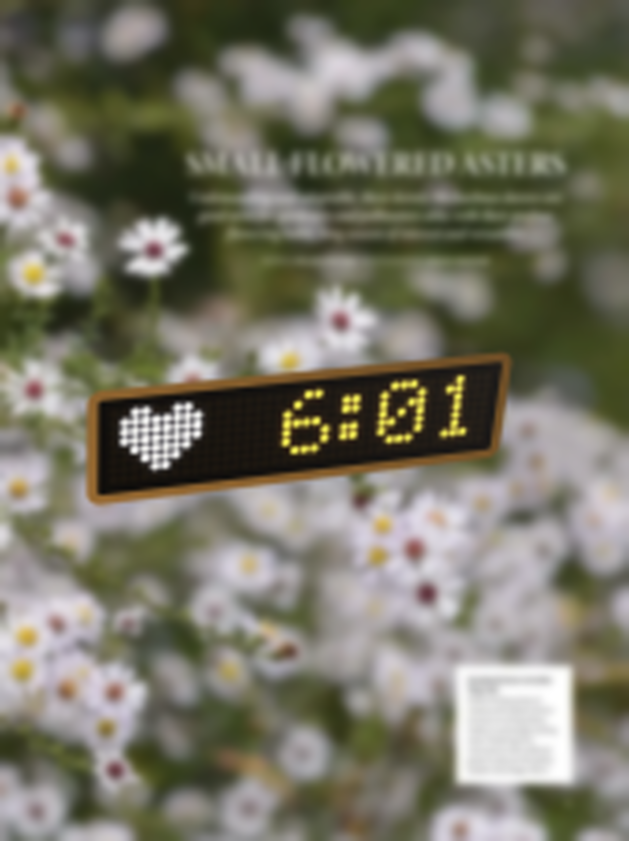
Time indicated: 6:01
